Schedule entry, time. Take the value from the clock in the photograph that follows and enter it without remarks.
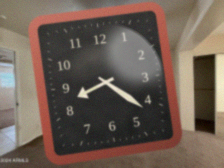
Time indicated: 8:22
